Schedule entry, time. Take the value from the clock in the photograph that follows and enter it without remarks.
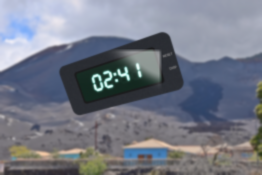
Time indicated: 2:41
